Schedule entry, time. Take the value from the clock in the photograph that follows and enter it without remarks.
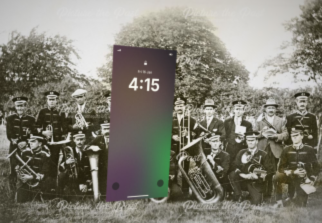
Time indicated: 4:15
